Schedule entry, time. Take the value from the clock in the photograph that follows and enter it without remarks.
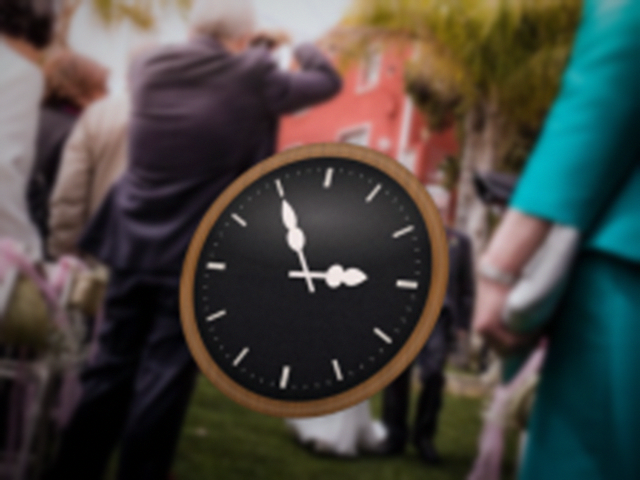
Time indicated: 2:55
